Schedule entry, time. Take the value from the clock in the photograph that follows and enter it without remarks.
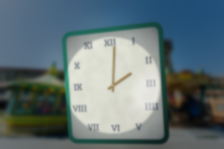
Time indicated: 2:01
